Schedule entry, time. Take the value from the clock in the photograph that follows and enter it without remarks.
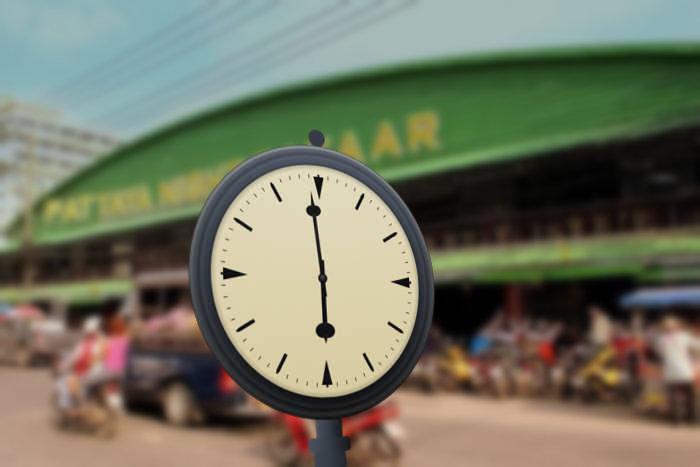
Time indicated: 5:59
